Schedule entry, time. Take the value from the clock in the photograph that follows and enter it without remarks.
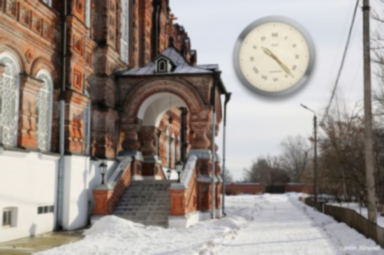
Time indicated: 10:23
